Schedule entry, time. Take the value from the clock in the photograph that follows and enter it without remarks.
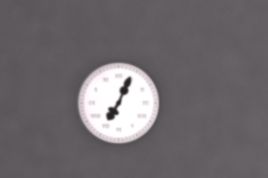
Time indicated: 7:04
